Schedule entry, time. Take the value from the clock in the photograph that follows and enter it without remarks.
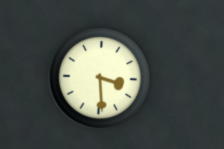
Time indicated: 3:29
